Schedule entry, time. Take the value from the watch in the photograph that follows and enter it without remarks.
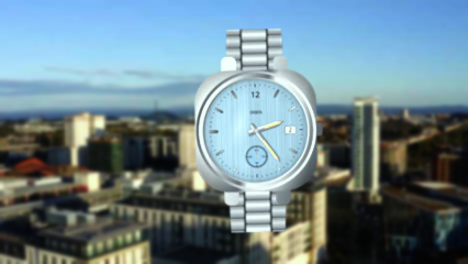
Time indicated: 2:24
